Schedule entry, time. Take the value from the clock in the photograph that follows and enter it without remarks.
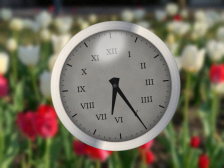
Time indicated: 6:25
